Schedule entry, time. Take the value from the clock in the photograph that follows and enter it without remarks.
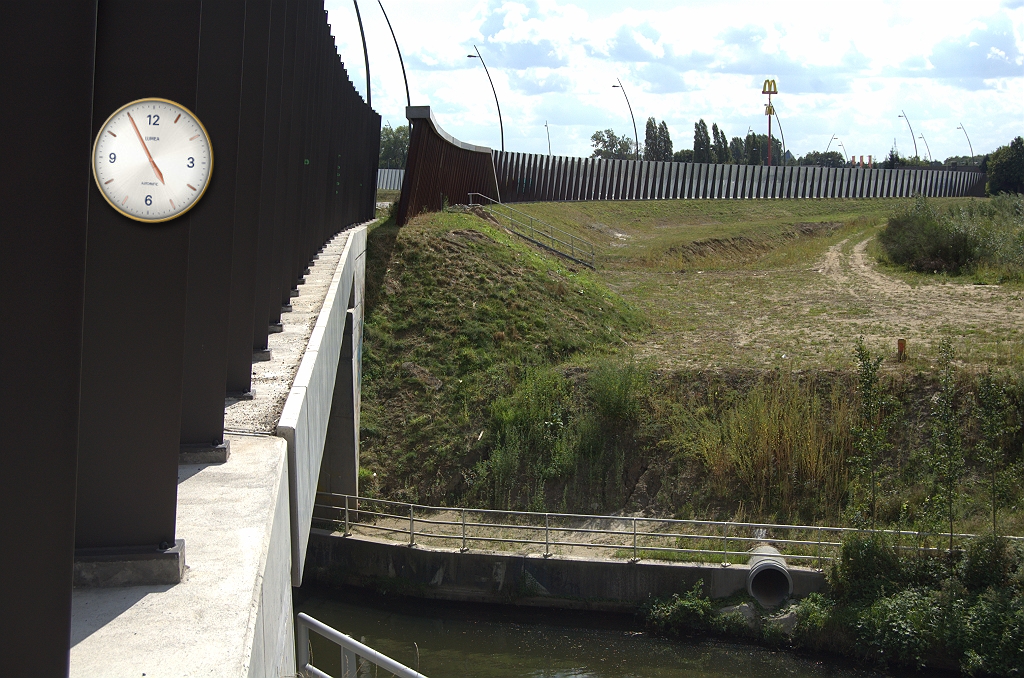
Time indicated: 4:55
